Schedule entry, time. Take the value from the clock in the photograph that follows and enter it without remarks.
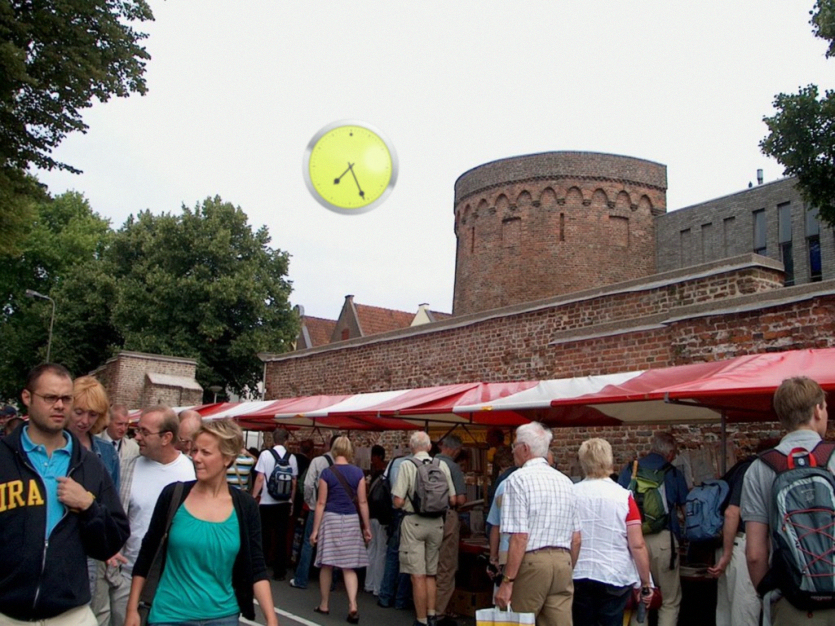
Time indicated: 7:26
